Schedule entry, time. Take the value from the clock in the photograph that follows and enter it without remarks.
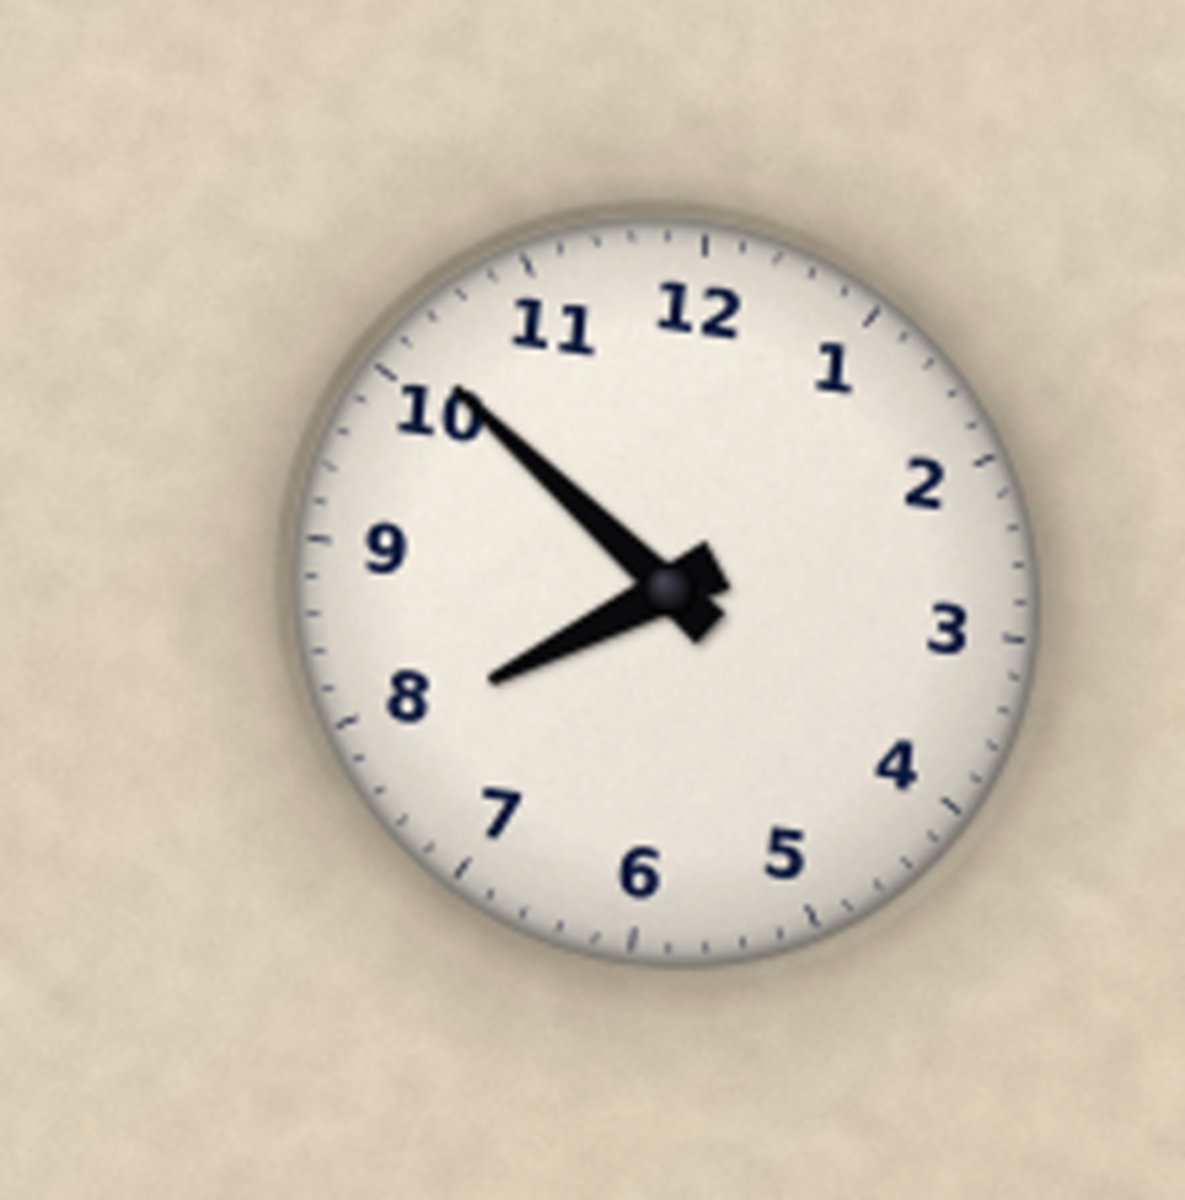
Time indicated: 7:51
